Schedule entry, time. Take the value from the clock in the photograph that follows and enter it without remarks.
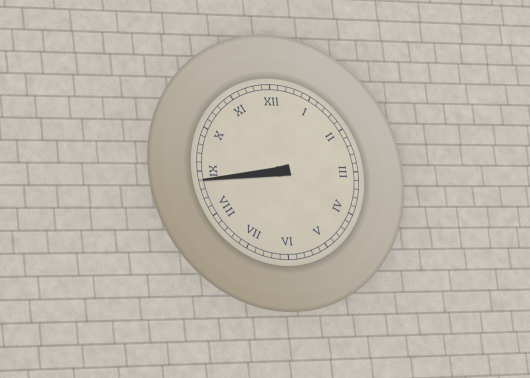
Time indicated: 8:44
